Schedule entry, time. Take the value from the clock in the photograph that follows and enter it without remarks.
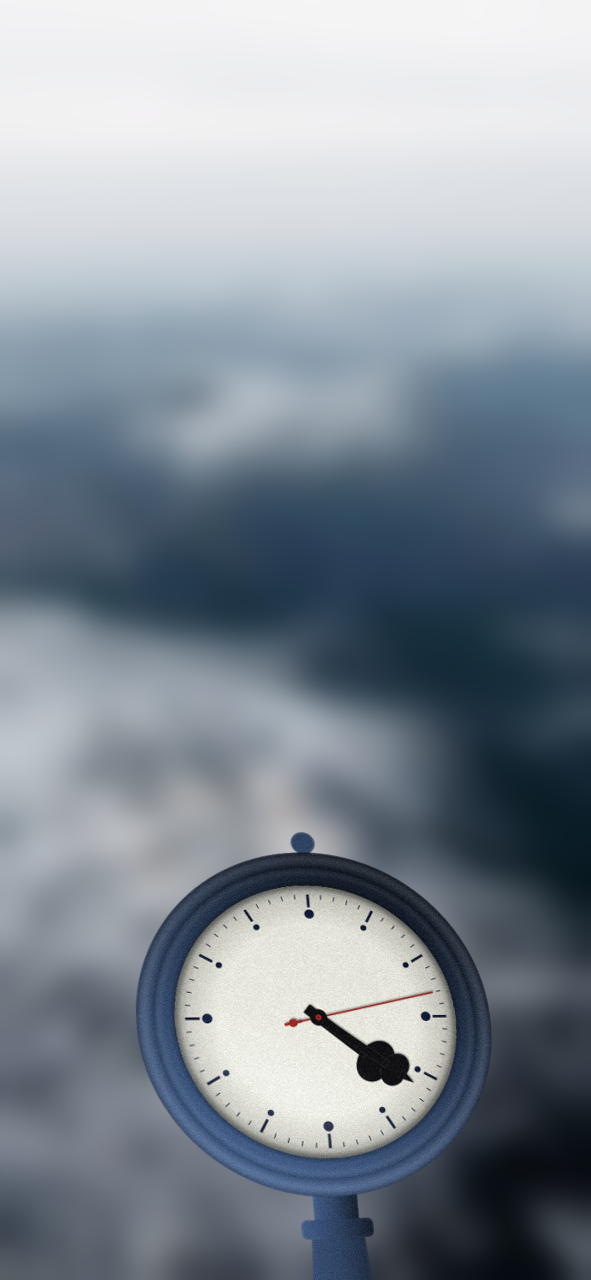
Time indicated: 4:21:13
